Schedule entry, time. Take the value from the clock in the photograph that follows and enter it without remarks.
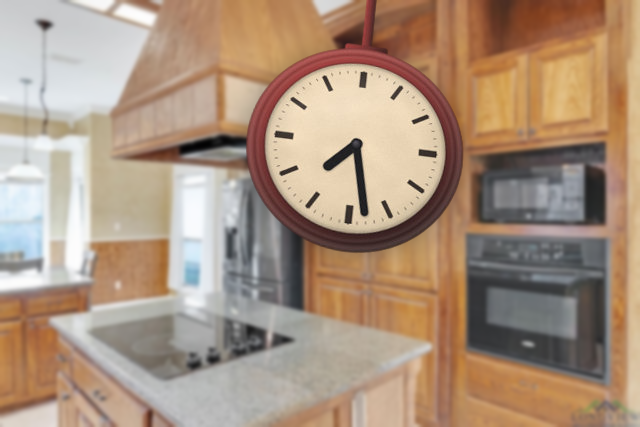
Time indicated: 7:28
